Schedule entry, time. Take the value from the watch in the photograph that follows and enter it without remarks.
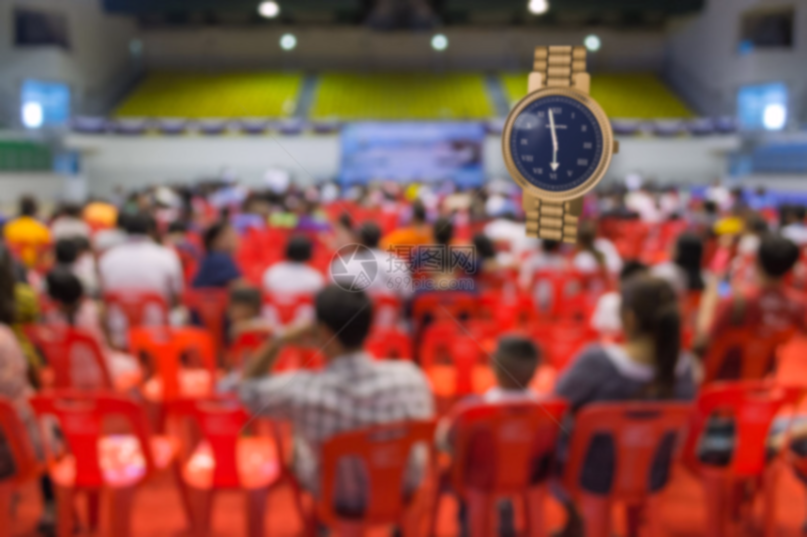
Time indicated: 5:58
